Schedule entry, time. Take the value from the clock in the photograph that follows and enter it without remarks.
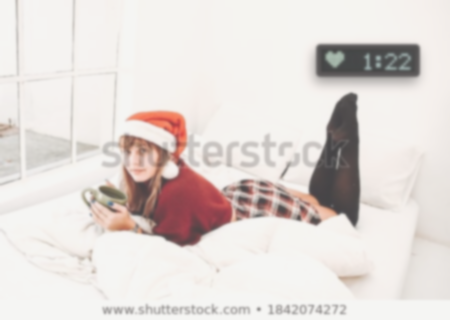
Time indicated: 1:22
